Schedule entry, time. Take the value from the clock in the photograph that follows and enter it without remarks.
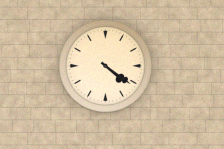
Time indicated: 4:21
